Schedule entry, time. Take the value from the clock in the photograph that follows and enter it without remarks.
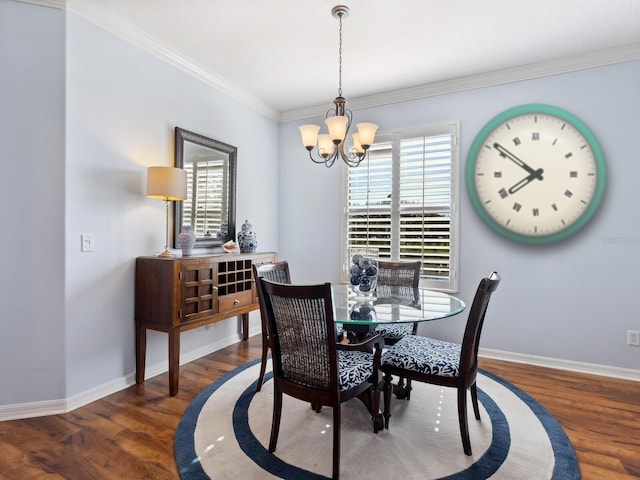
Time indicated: 7:51
